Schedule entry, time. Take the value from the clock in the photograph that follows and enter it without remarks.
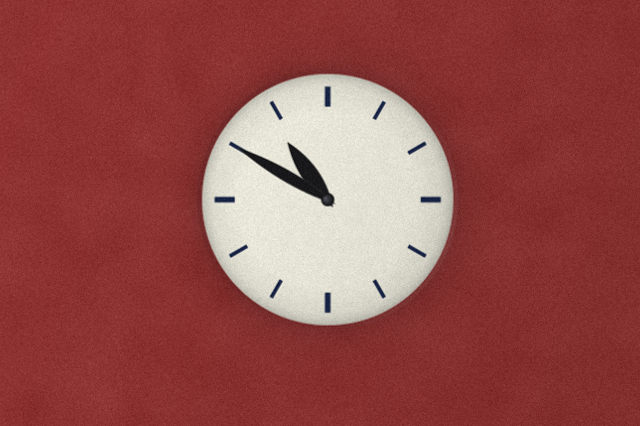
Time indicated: 10:50
